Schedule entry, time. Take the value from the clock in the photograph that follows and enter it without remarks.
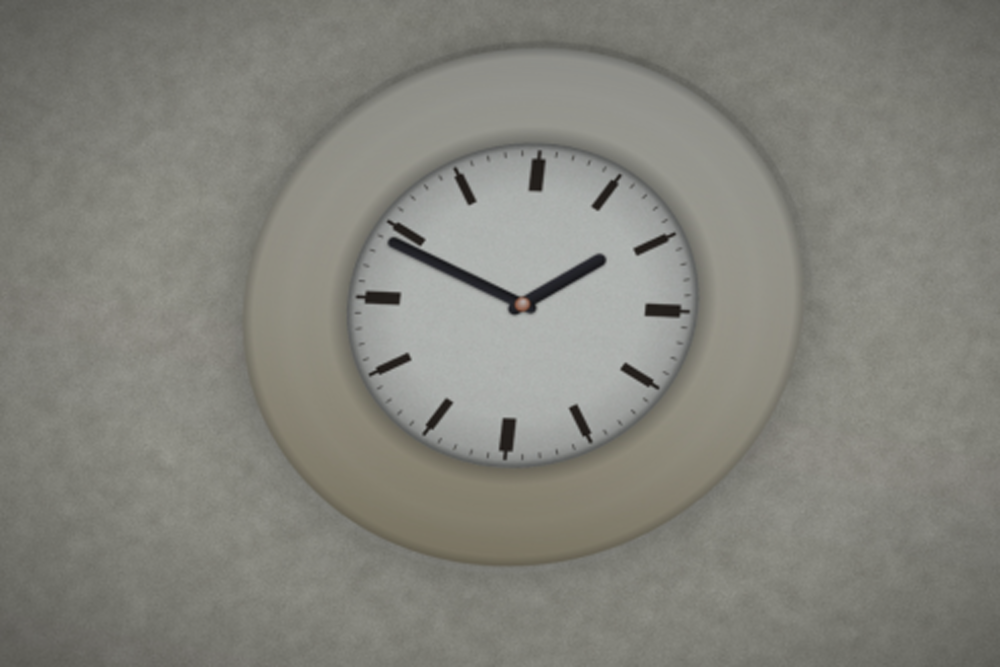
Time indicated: 1:49
